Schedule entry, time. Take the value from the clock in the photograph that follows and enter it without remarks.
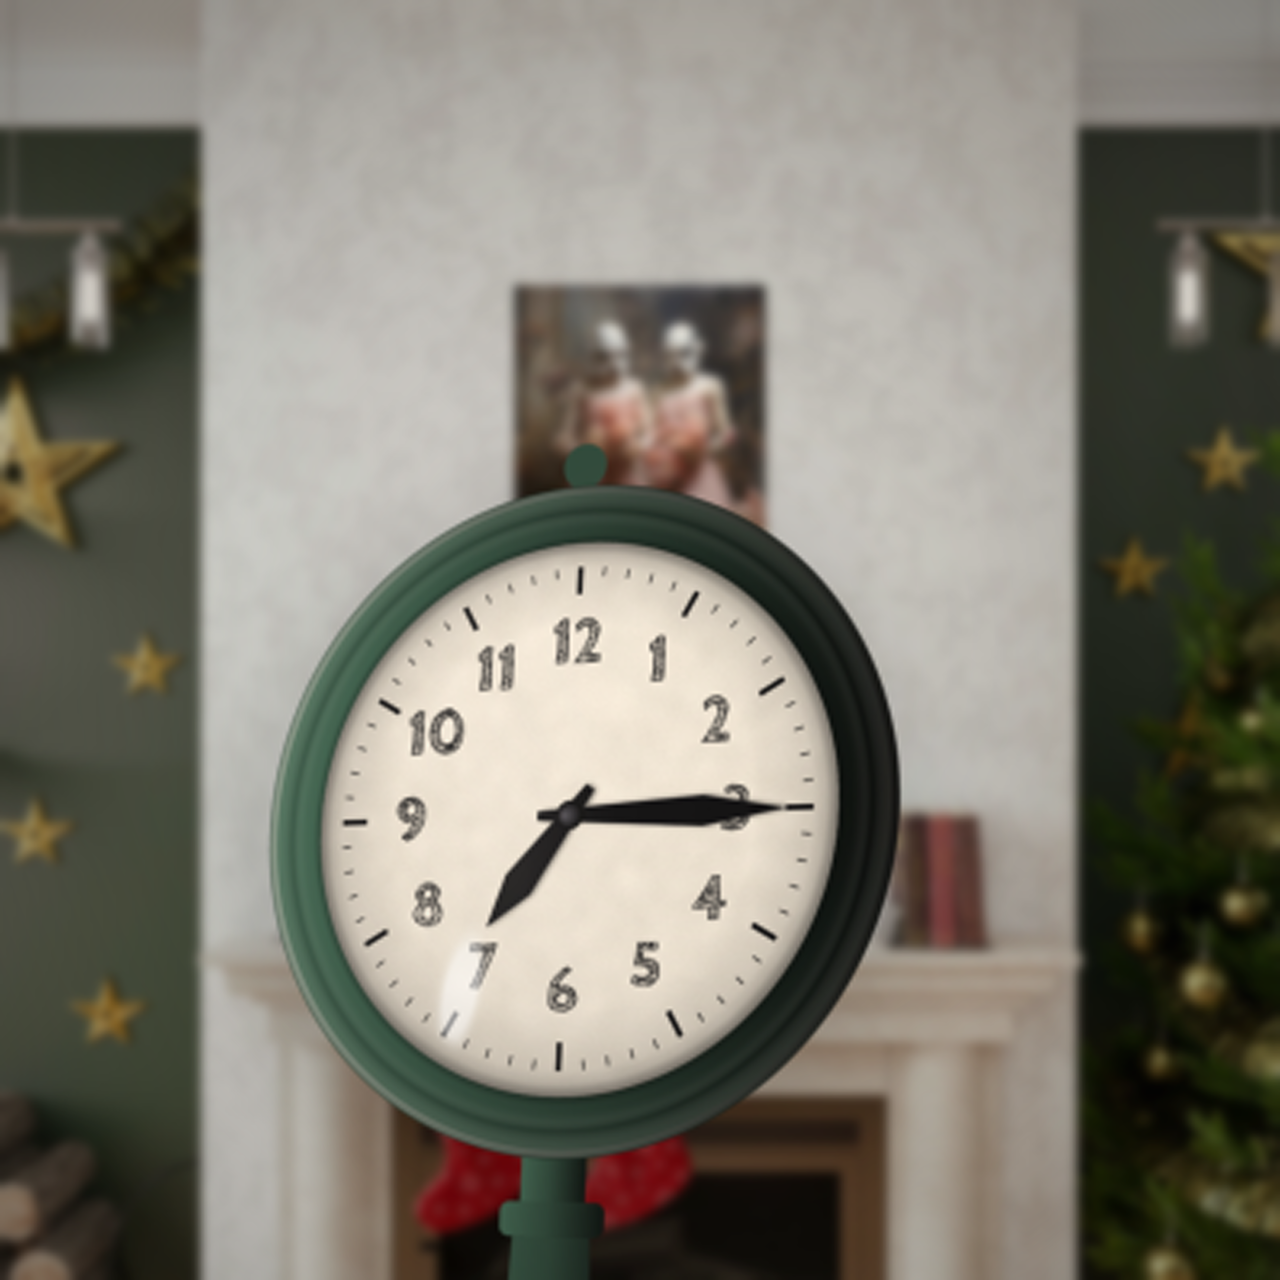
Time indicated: 7:15
